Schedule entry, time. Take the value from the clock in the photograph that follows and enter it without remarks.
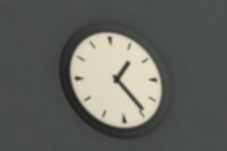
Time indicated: 1:24
